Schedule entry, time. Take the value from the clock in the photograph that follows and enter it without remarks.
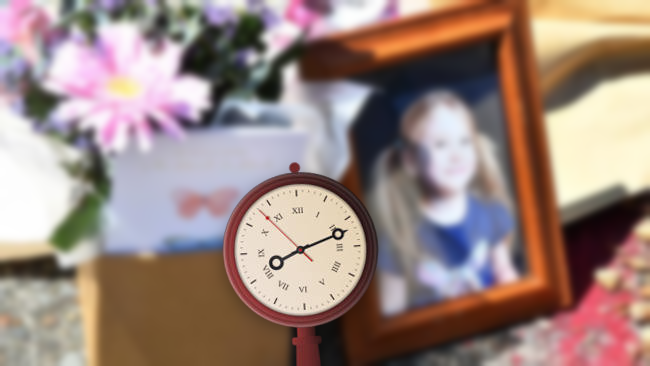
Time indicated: 8:11:53
